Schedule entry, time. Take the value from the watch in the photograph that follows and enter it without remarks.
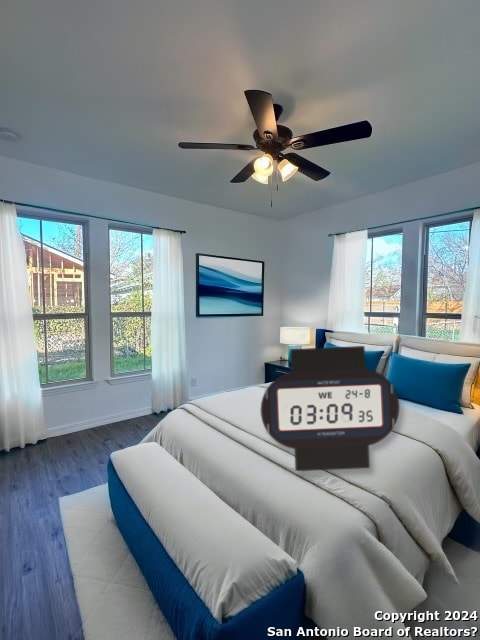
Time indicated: 3:09:35
